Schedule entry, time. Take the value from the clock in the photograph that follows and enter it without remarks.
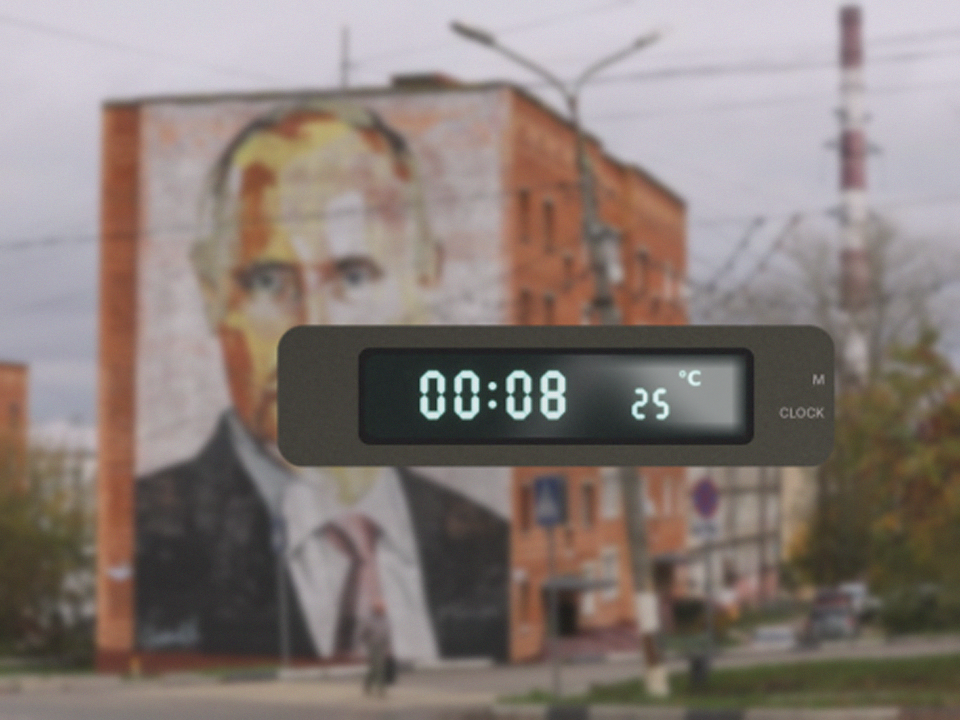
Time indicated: 0:08
